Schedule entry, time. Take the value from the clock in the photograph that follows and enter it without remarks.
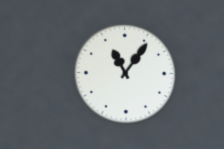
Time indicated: 11:06
